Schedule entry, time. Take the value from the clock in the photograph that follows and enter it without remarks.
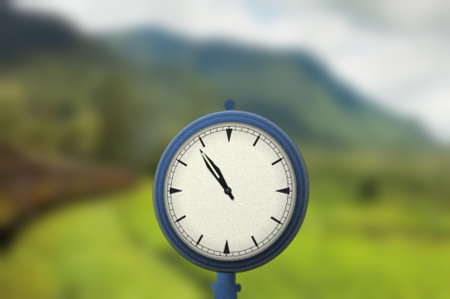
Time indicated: 10:54
